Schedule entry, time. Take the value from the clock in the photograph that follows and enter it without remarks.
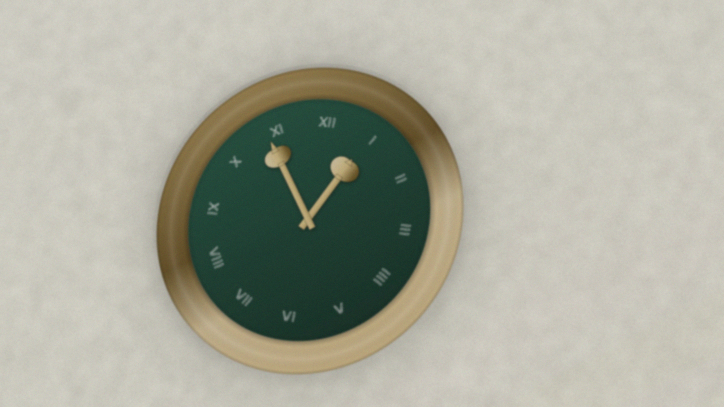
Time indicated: 12:54
